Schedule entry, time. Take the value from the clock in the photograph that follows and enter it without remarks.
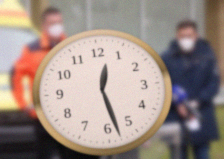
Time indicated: 12:28
